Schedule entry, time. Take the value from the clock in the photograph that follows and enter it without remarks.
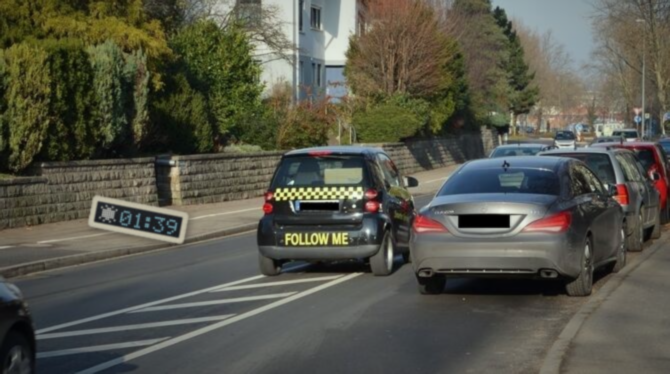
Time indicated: 1:39
